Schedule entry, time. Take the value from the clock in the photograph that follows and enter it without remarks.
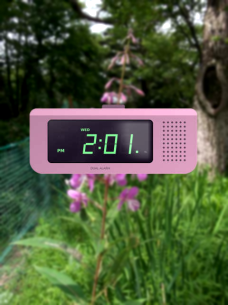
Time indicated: 2:01
